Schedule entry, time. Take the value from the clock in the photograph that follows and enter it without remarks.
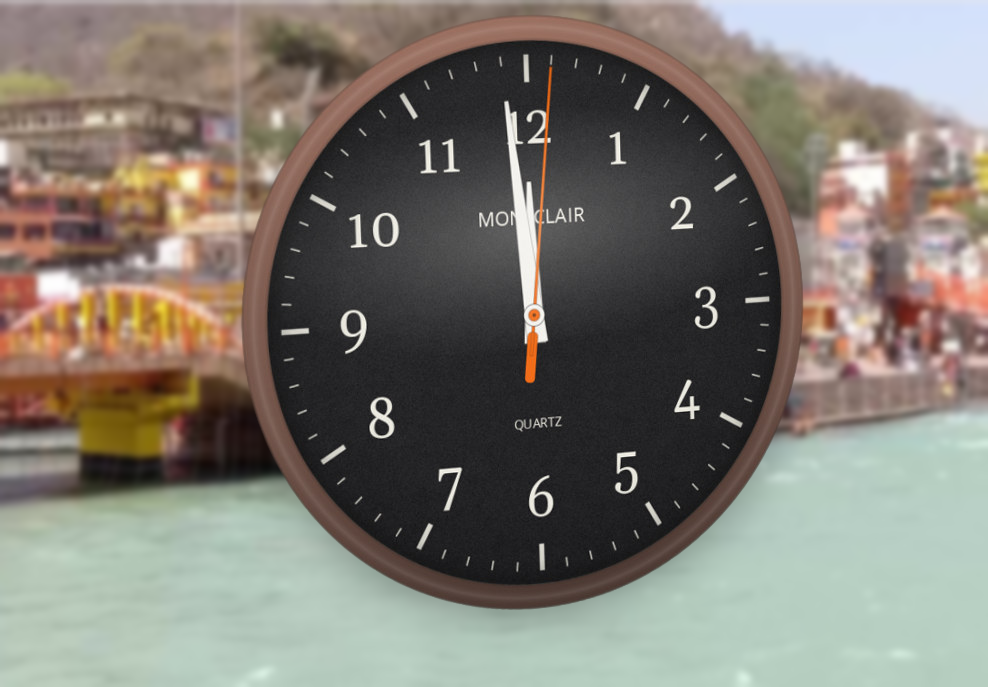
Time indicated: 11:59:01
